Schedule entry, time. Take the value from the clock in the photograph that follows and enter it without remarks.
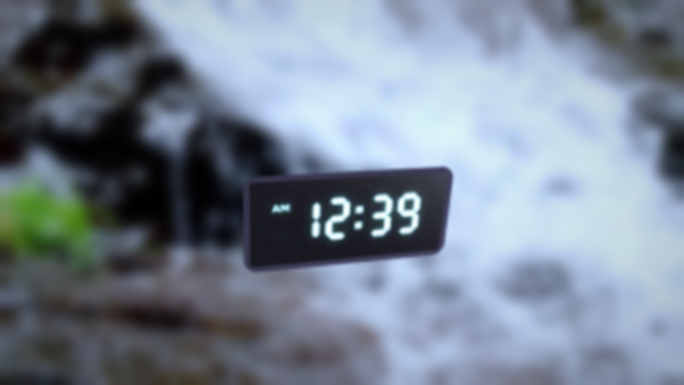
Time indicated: 12:39
